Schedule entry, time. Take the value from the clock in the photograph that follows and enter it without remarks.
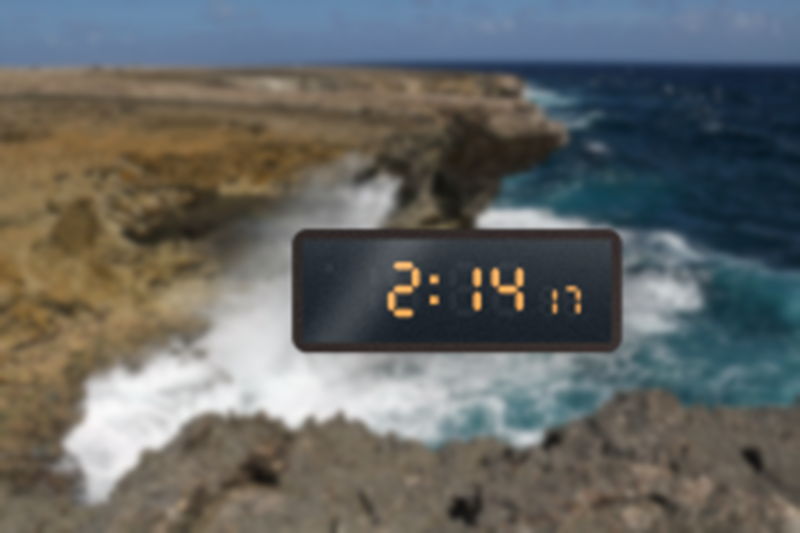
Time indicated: 2:14:17
